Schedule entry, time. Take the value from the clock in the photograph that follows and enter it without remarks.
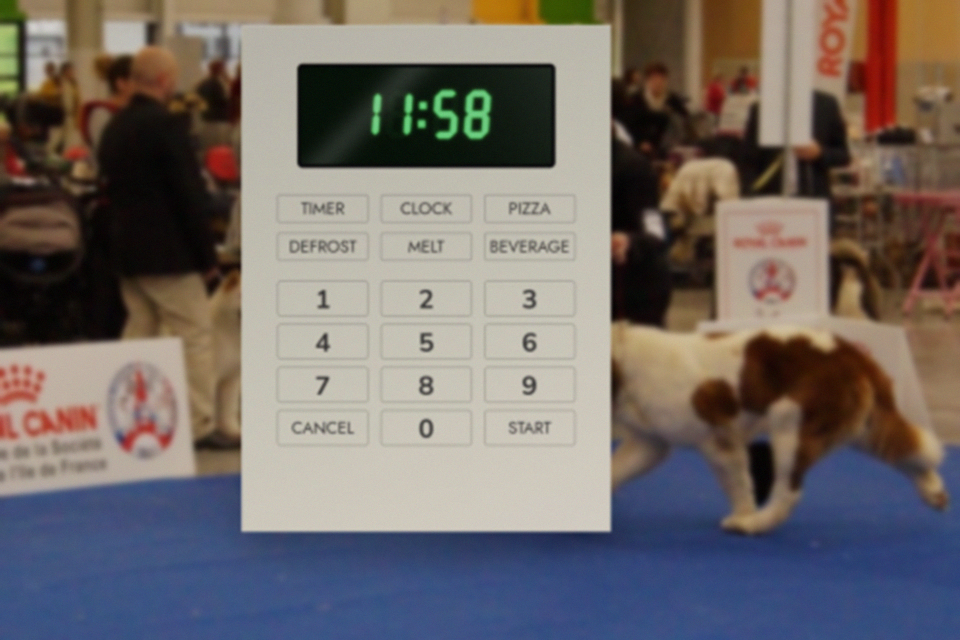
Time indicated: 11:58
